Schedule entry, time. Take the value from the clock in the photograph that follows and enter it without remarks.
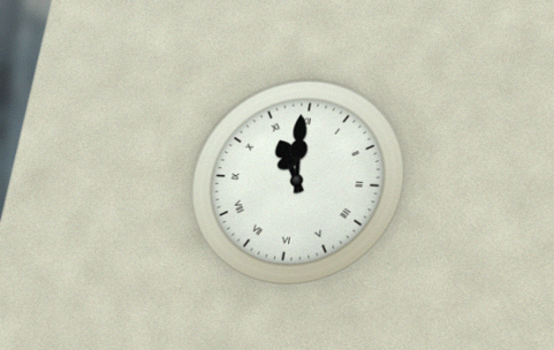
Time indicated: 10:59
